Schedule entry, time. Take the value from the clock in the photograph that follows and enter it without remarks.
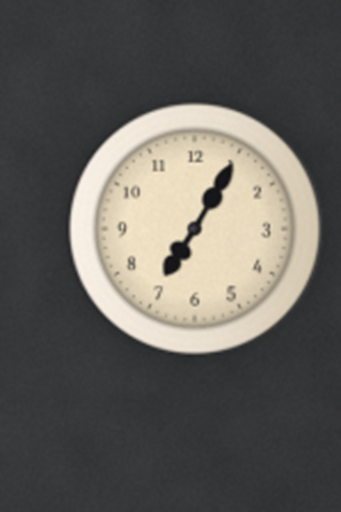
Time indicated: 7:05
